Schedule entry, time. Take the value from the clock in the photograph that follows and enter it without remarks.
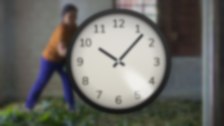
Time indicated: 10:07
